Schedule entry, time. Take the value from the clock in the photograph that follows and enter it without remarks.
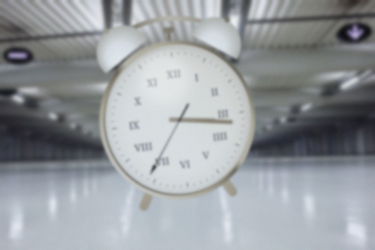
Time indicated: 3:16:36
